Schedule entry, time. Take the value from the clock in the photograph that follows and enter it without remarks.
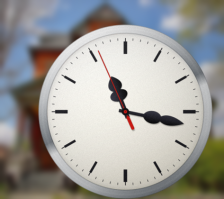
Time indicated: 11:16:56
